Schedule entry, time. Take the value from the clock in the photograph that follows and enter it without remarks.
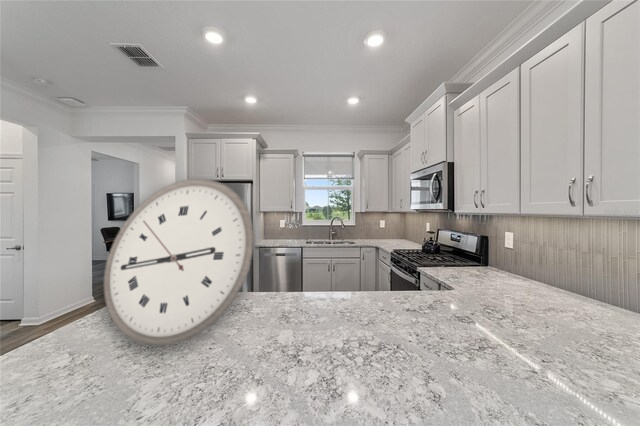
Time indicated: 2:43:52
